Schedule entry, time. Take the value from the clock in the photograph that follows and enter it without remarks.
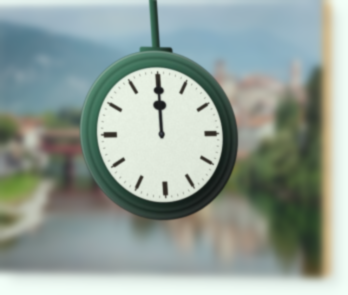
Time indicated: 12:00
